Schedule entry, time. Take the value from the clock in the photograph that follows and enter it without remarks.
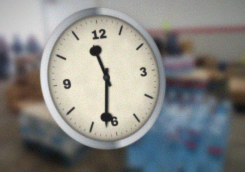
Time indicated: 11:32
